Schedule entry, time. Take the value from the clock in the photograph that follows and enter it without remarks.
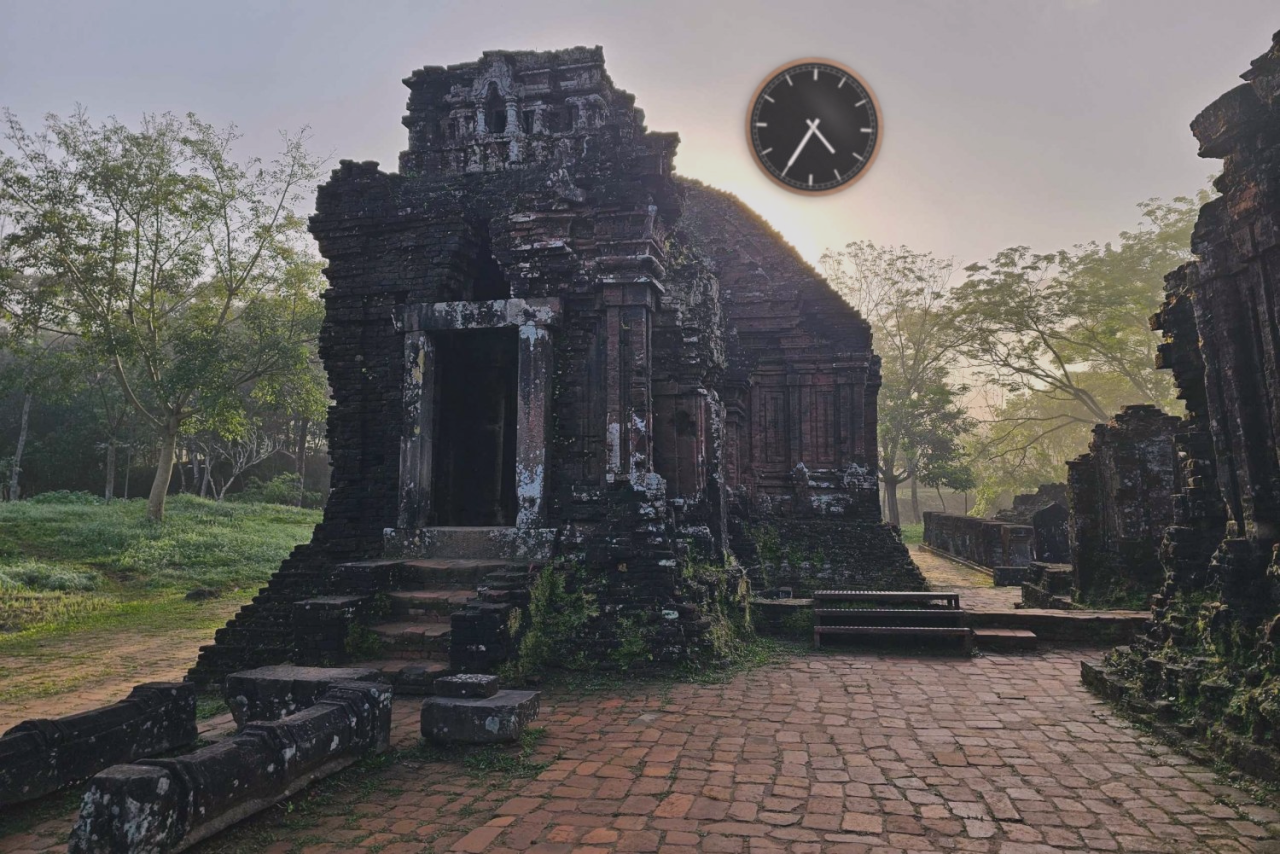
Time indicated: 4:35
